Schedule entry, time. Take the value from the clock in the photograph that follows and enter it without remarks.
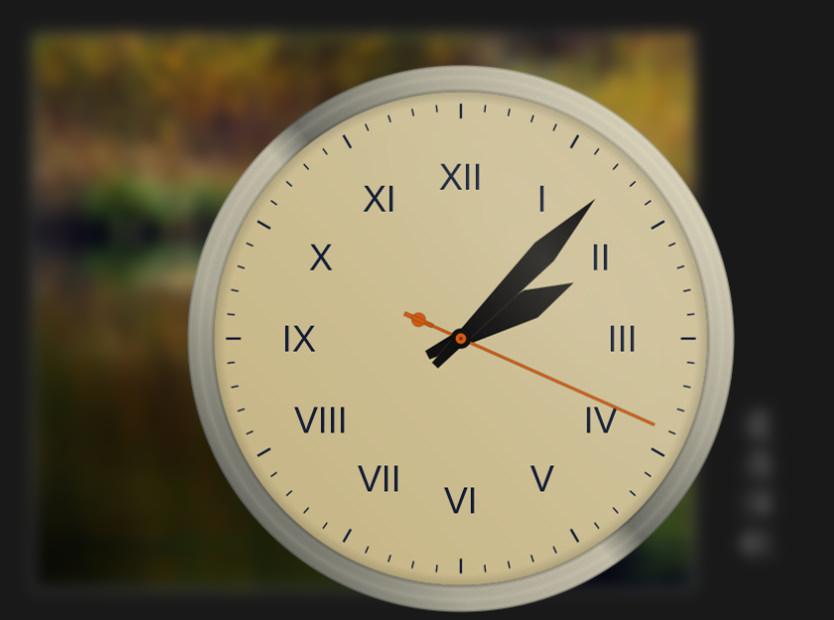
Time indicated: 2:07:19
